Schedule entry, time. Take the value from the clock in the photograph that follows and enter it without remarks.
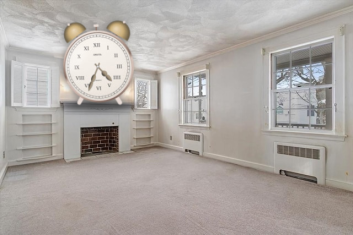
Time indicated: 4:34
